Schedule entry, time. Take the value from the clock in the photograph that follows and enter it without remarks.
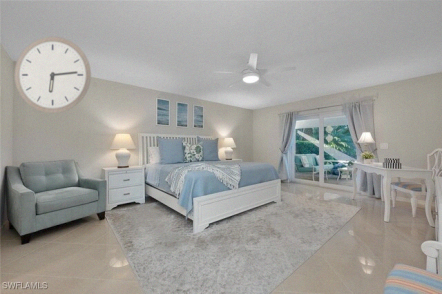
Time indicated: 6:14
